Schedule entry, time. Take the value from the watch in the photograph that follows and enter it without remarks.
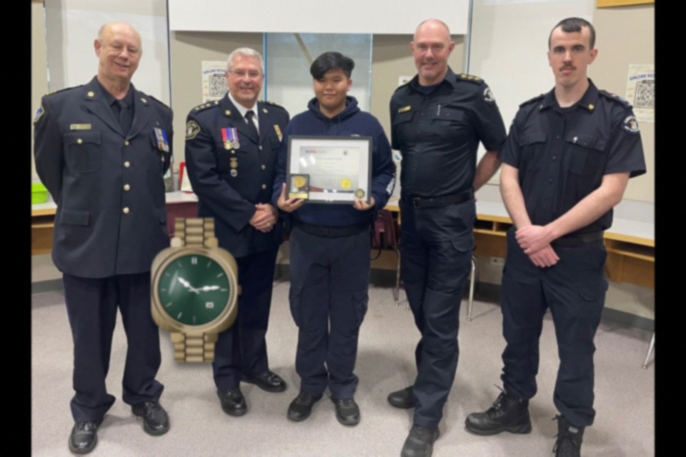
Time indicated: 10:14
